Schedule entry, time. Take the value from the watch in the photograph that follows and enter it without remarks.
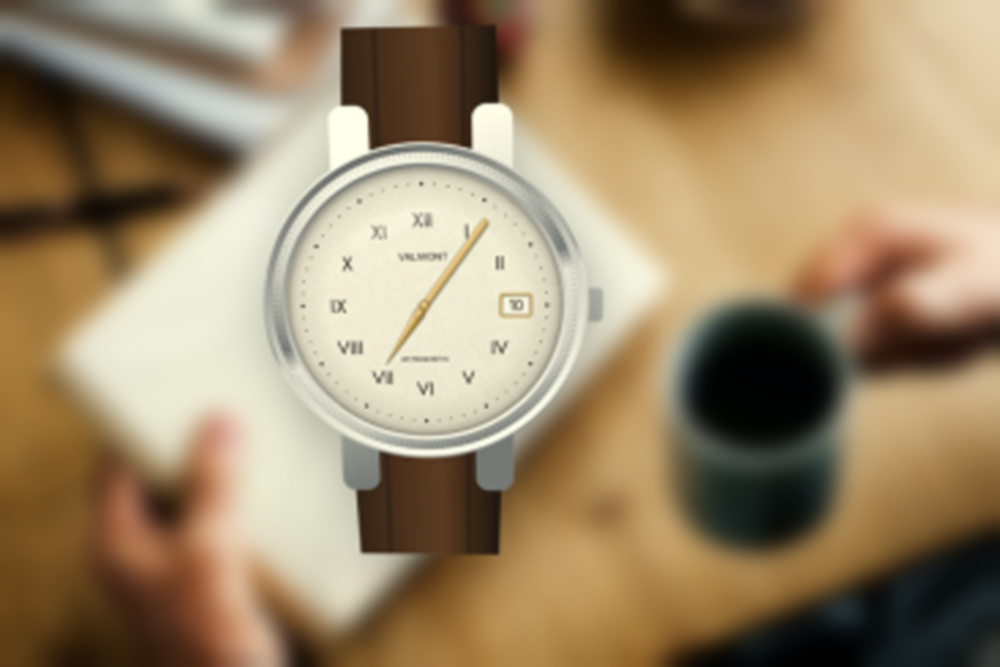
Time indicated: 7:06
